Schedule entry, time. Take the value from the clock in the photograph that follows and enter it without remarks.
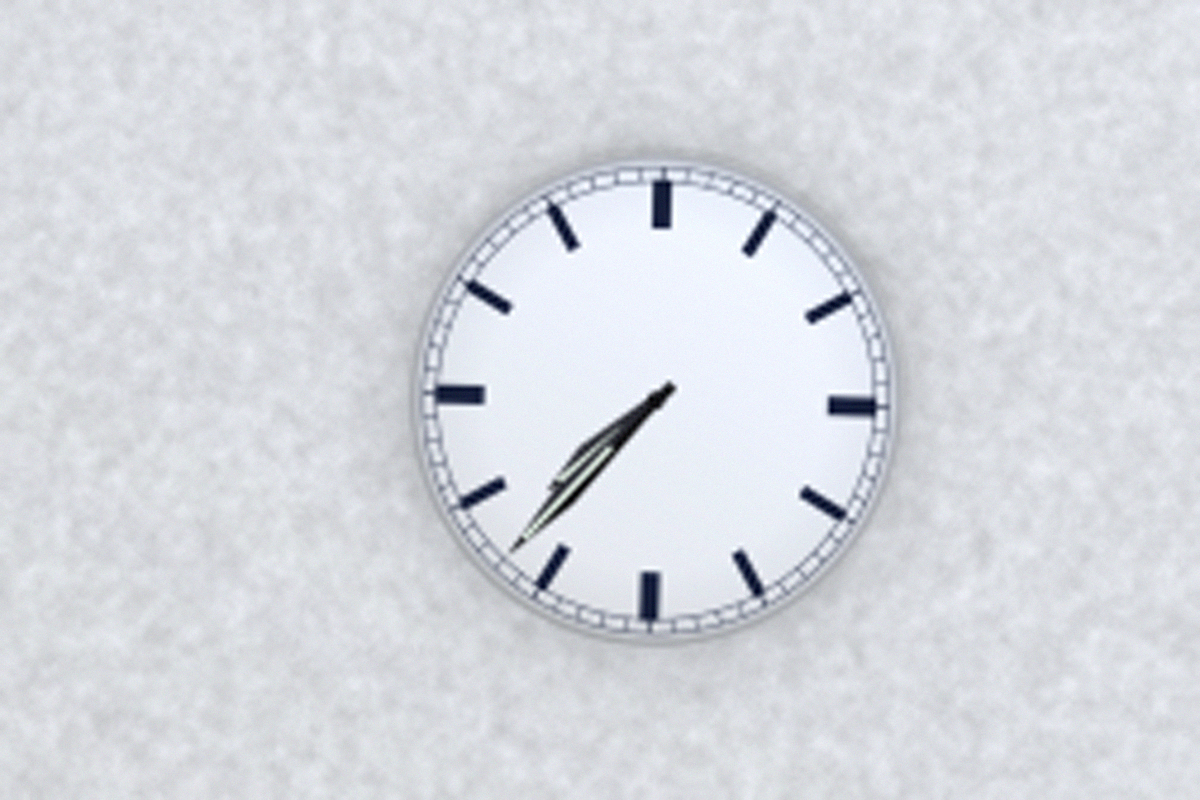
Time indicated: 7:37
